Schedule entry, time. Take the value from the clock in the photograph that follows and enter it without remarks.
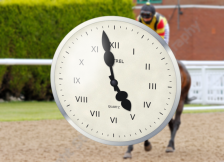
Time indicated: 4:58
